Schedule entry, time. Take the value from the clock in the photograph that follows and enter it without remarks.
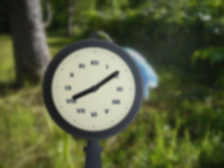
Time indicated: 8:09
